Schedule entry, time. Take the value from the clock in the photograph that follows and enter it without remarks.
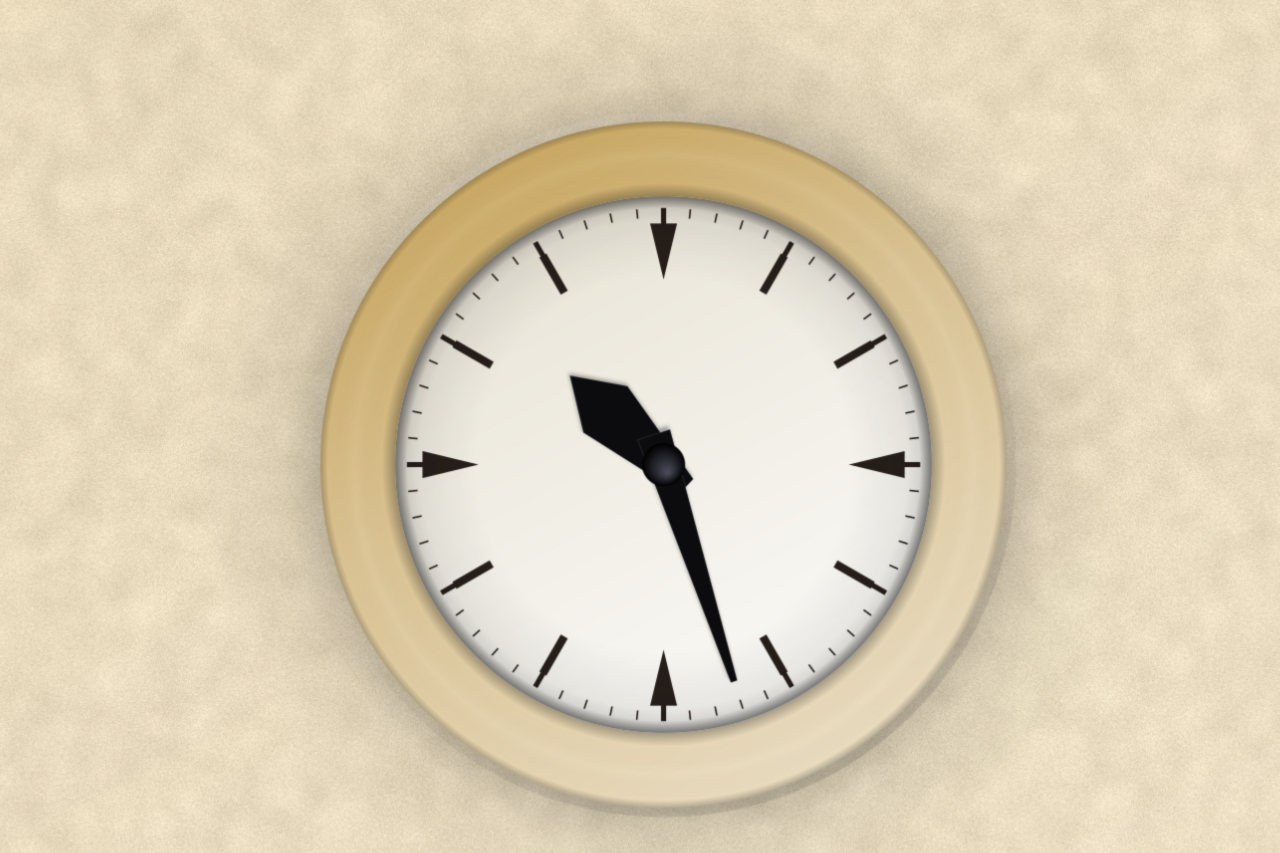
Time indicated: 10:27
